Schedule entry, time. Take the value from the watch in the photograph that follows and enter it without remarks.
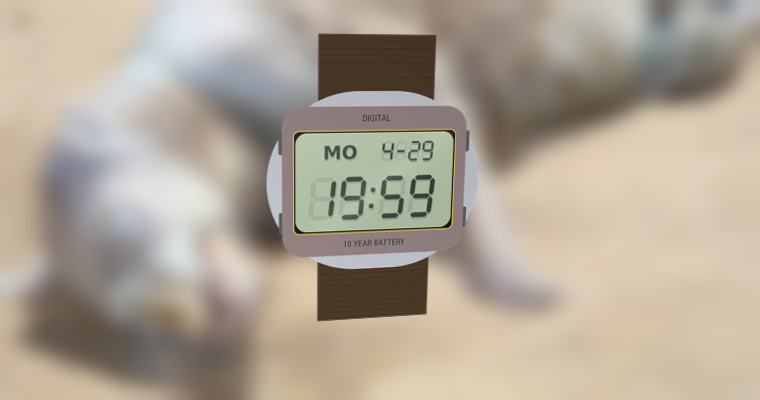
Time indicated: 19:59
